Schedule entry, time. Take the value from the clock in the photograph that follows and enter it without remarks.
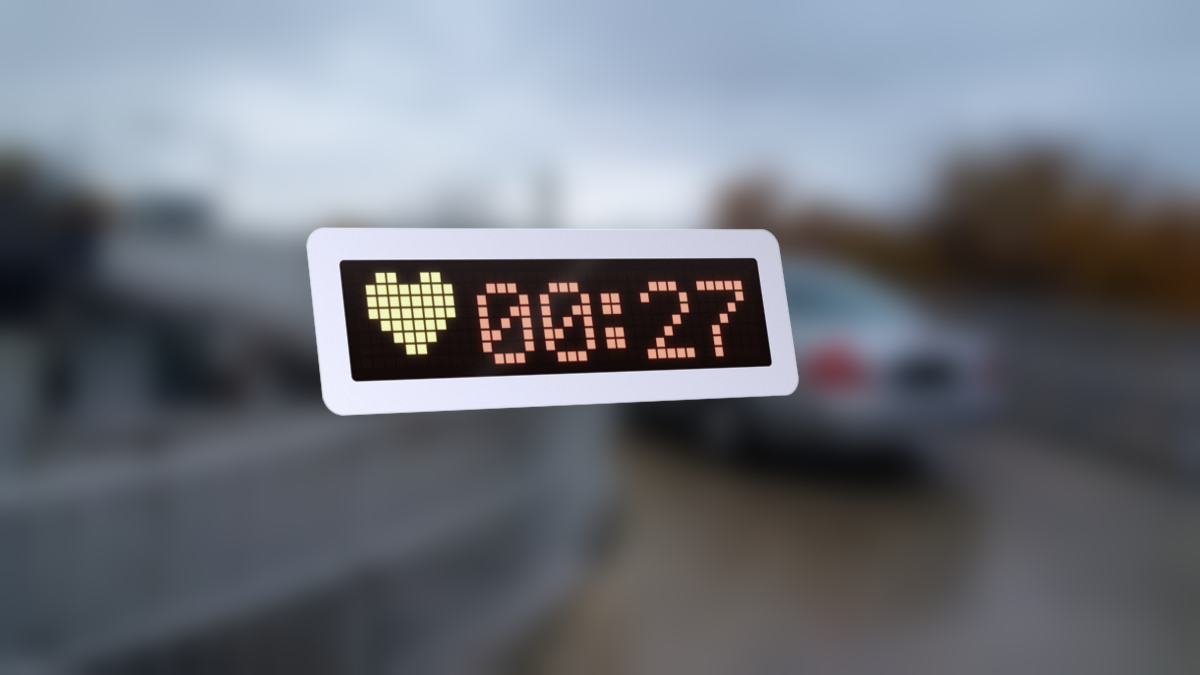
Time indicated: 0:27
